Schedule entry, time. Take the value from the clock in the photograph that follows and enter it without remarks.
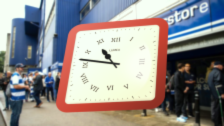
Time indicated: 10:47
